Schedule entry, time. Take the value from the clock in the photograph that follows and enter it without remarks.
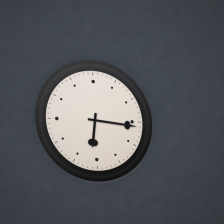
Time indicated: 6:16
